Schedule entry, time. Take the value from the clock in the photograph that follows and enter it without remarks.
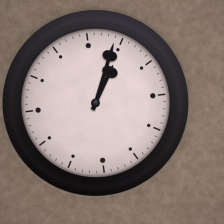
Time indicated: 1:04
